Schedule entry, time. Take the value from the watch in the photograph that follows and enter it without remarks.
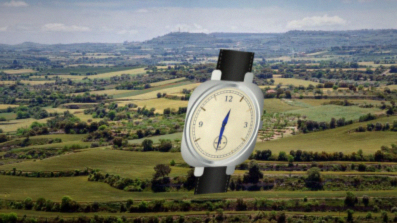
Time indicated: 12:31
